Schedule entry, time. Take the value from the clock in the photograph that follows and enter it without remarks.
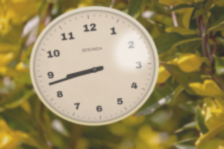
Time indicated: 8:43
